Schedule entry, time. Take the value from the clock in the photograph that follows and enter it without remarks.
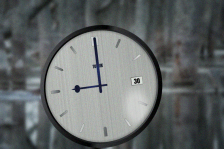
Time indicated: 9:00
